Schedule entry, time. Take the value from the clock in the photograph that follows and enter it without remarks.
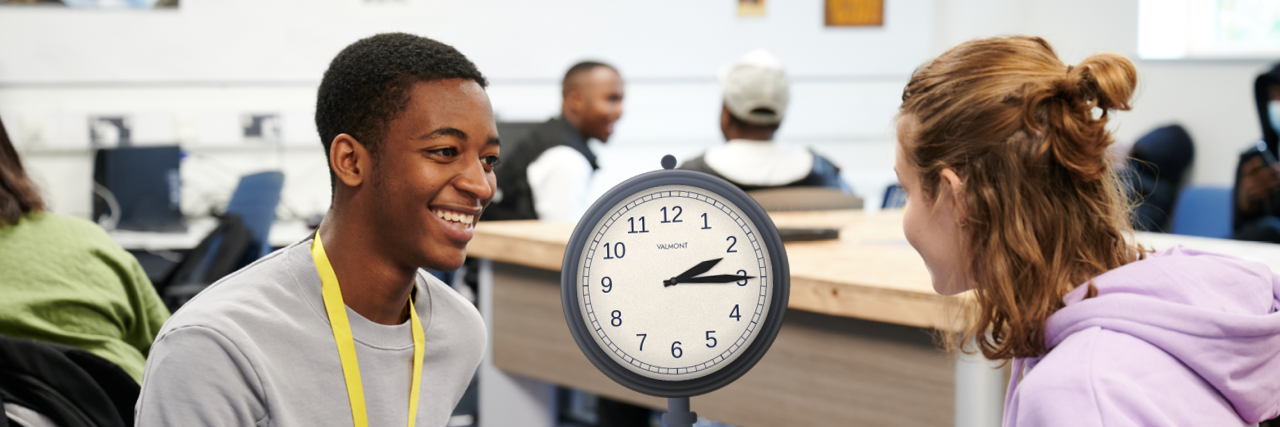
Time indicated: 2:15
